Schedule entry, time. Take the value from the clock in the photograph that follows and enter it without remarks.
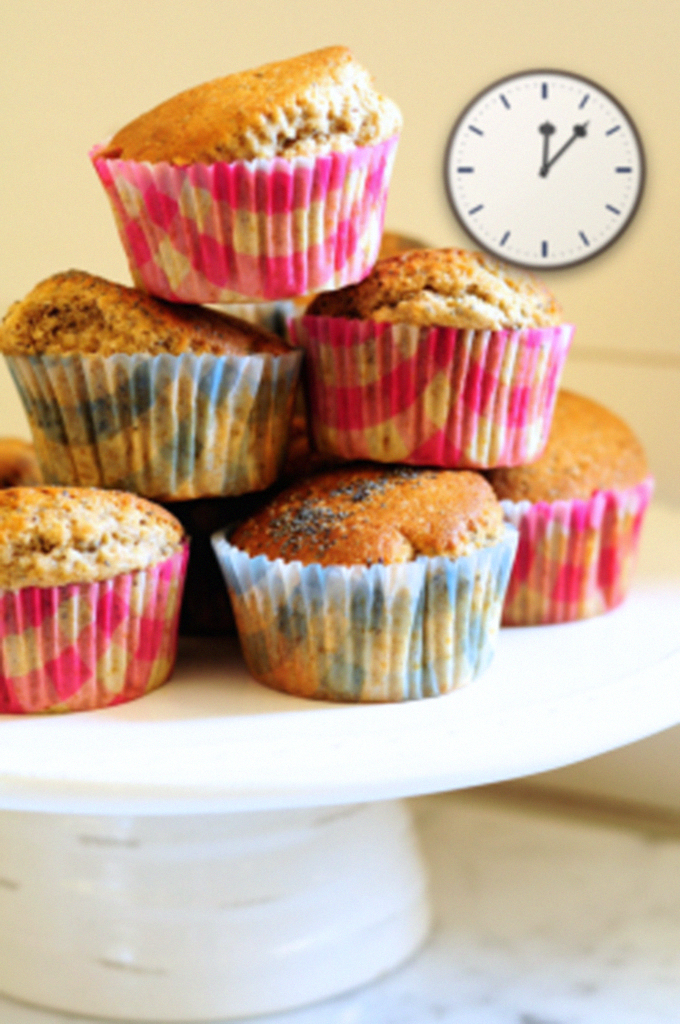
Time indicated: 12:07
